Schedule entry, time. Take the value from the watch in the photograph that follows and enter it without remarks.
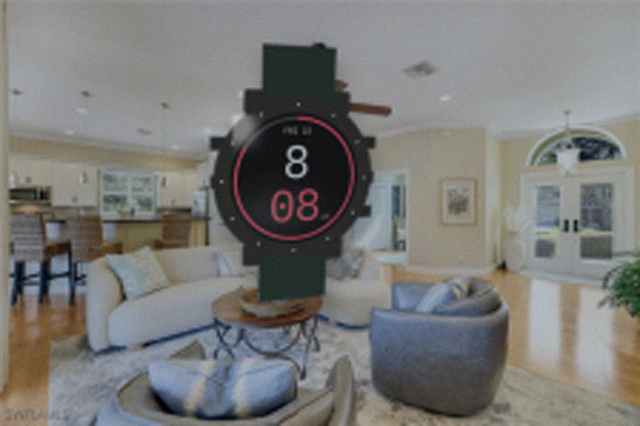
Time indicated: 8:08
